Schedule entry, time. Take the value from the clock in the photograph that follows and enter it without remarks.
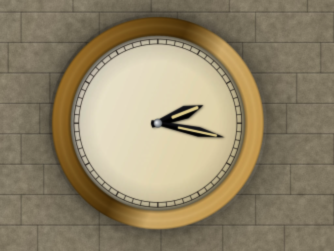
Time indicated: 2:17
